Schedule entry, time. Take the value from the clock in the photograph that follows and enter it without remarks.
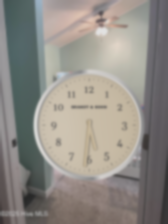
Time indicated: 5:31
